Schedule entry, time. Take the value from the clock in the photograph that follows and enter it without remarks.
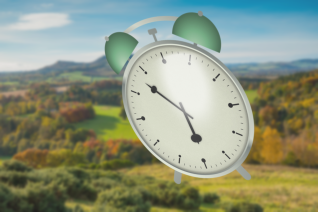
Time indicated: 5:53
